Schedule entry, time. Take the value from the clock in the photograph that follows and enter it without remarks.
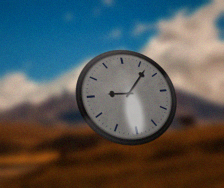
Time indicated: 9:07
